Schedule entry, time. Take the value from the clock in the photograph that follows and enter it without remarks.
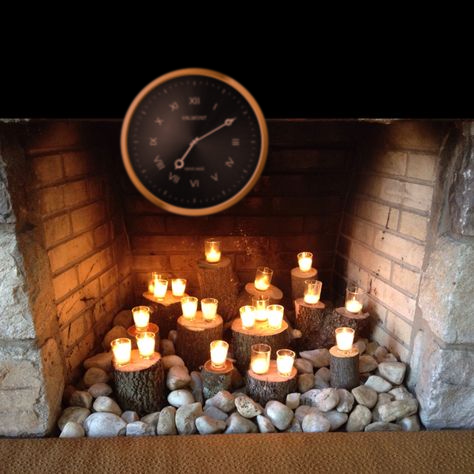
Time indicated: 7:10
